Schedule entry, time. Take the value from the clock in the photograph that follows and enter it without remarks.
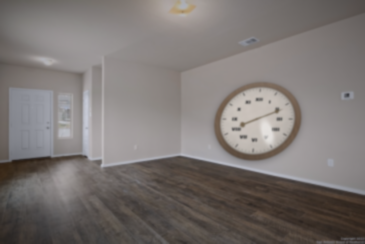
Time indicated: 8:11
